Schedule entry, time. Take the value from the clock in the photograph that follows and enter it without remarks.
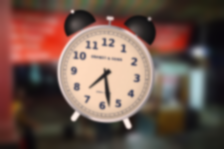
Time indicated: 7:28
